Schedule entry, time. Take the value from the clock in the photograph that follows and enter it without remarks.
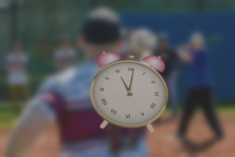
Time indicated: 11:01
